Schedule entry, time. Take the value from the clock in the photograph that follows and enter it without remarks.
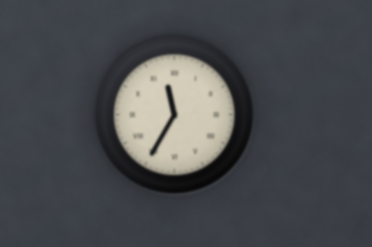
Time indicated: 11:35
